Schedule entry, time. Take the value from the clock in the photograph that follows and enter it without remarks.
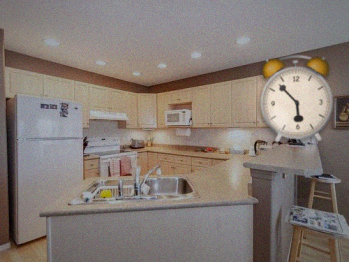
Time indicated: 5:53
